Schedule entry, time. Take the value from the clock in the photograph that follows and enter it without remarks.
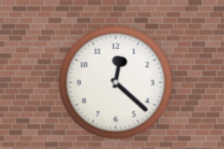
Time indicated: 12:22
